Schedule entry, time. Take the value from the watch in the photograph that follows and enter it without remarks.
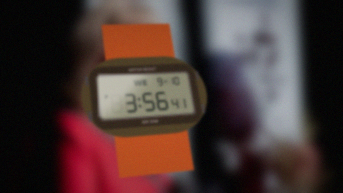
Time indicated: 3:56
